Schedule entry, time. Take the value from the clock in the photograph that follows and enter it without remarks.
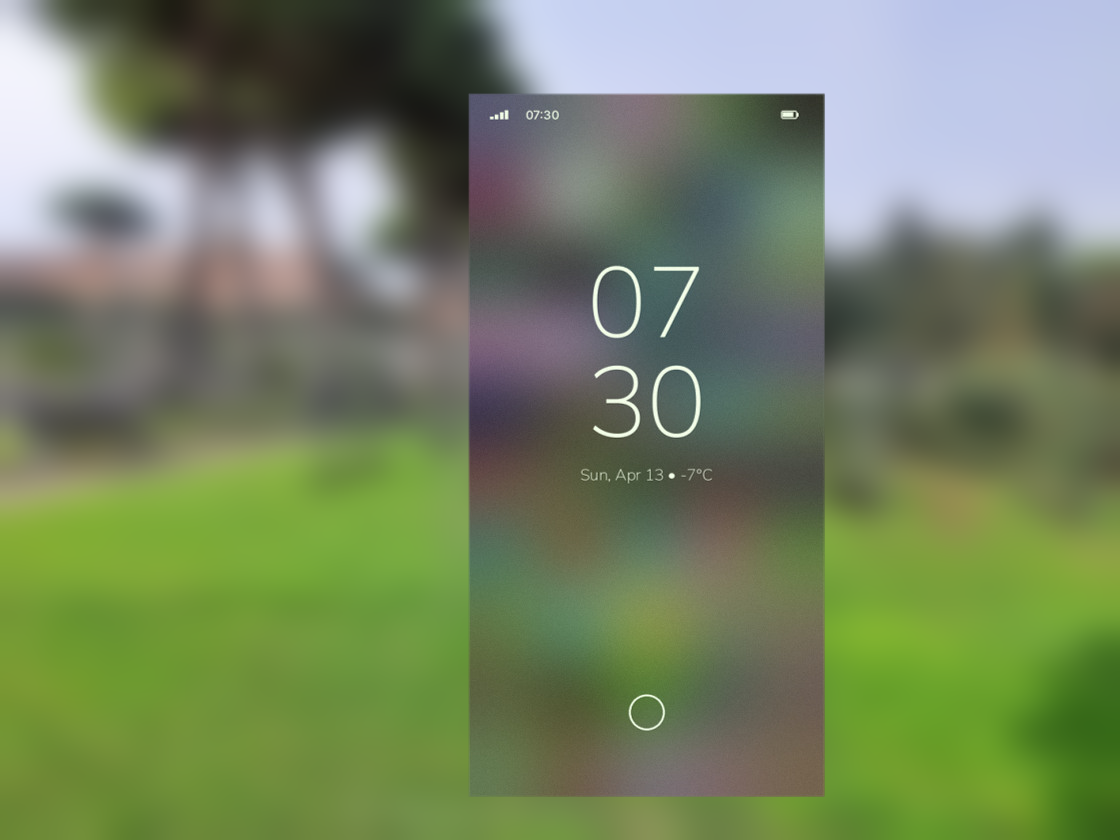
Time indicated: 7:30
